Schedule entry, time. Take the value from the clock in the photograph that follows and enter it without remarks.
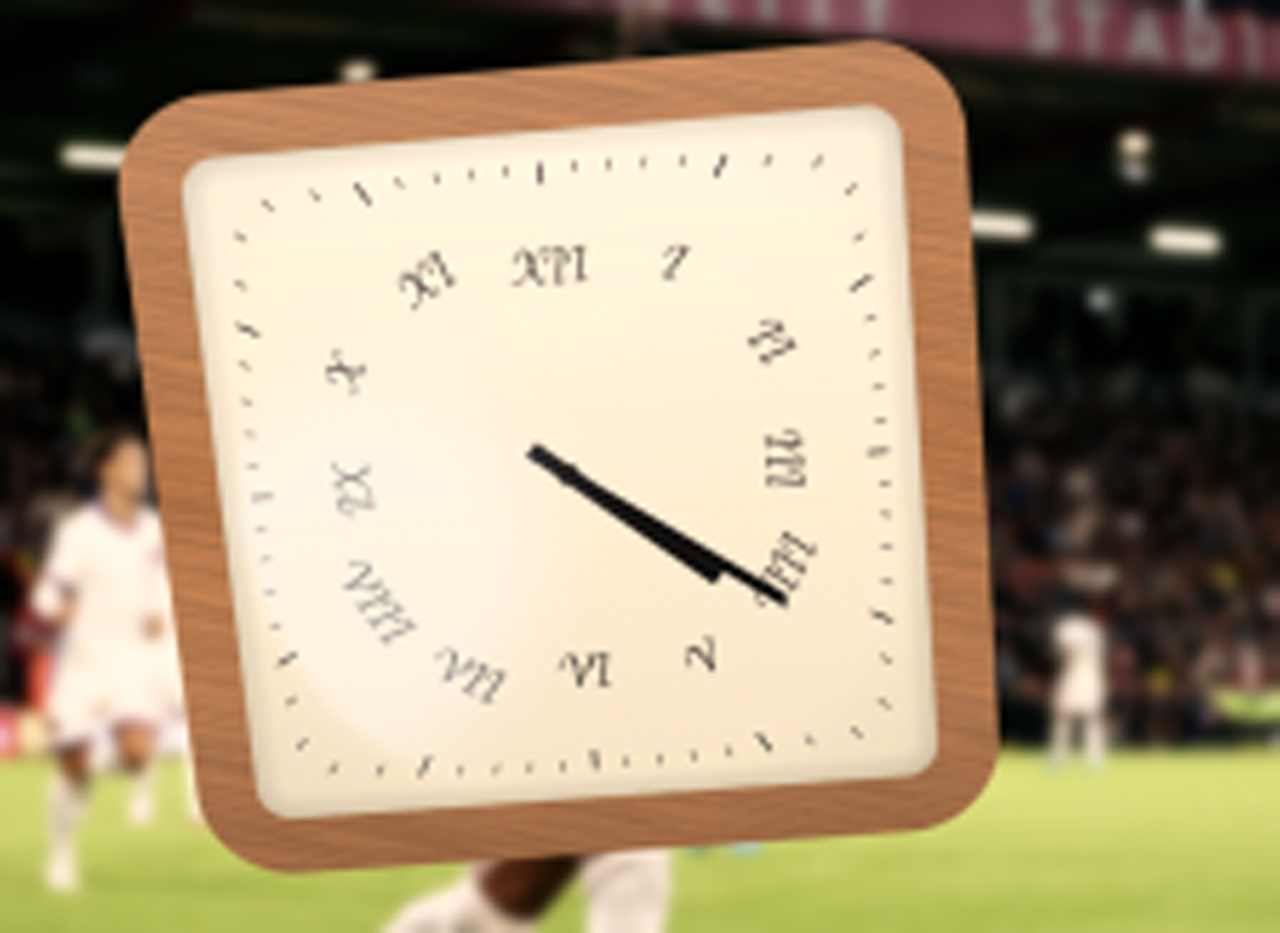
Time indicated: 4:21
